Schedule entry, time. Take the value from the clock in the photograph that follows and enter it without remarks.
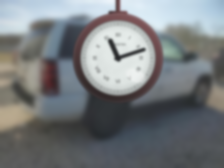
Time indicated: 11:12
